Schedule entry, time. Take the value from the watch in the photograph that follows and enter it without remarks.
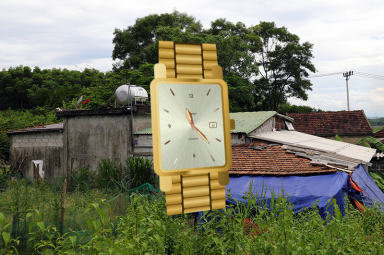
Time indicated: 11:23
